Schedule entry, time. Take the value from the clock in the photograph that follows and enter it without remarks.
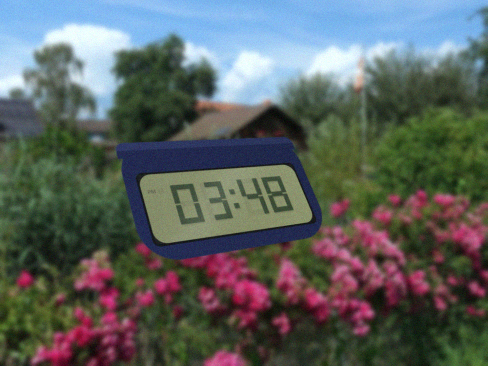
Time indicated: 3:48
